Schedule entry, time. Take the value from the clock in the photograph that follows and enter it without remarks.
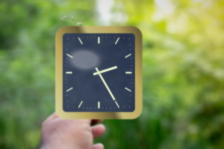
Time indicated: 2:25
